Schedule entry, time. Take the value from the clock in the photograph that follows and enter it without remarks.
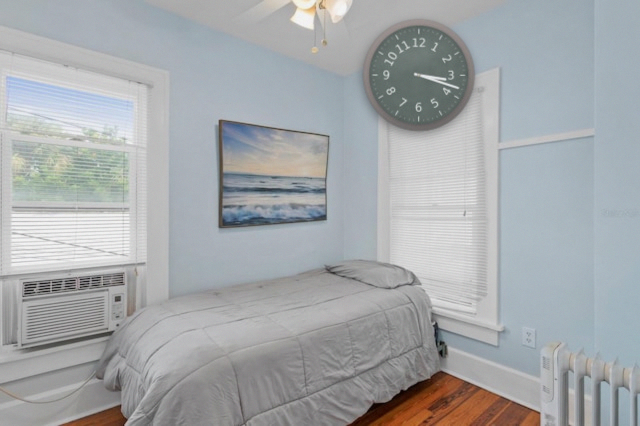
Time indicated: 3:18
